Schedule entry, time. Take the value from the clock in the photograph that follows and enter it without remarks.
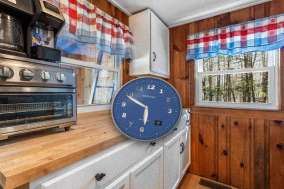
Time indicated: 5:49
